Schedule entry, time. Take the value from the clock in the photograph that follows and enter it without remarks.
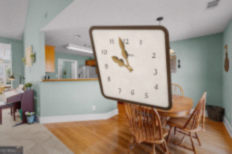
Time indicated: 9:58
